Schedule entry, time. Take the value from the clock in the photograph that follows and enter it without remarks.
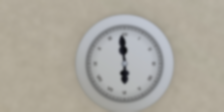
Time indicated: 5:59
